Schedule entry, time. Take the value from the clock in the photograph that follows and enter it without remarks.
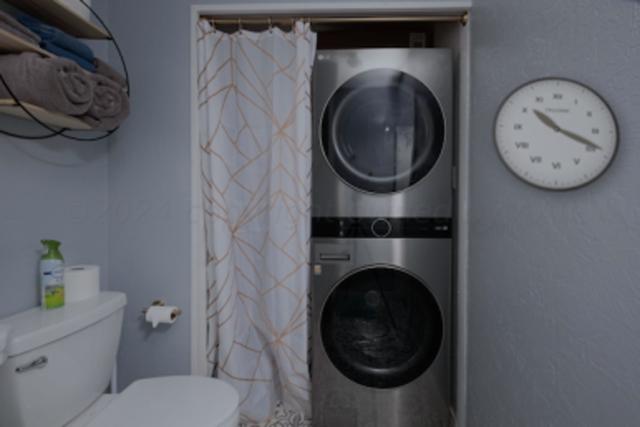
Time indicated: 10:19
